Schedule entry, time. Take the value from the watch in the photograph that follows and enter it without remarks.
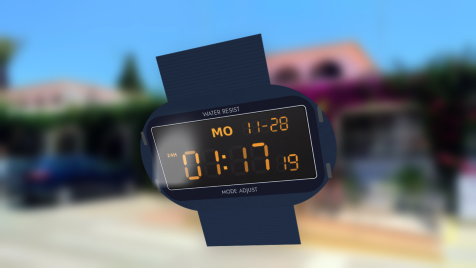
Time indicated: 1:17:19
